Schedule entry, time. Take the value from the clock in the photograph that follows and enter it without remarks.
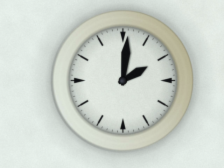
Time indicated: 2:01
